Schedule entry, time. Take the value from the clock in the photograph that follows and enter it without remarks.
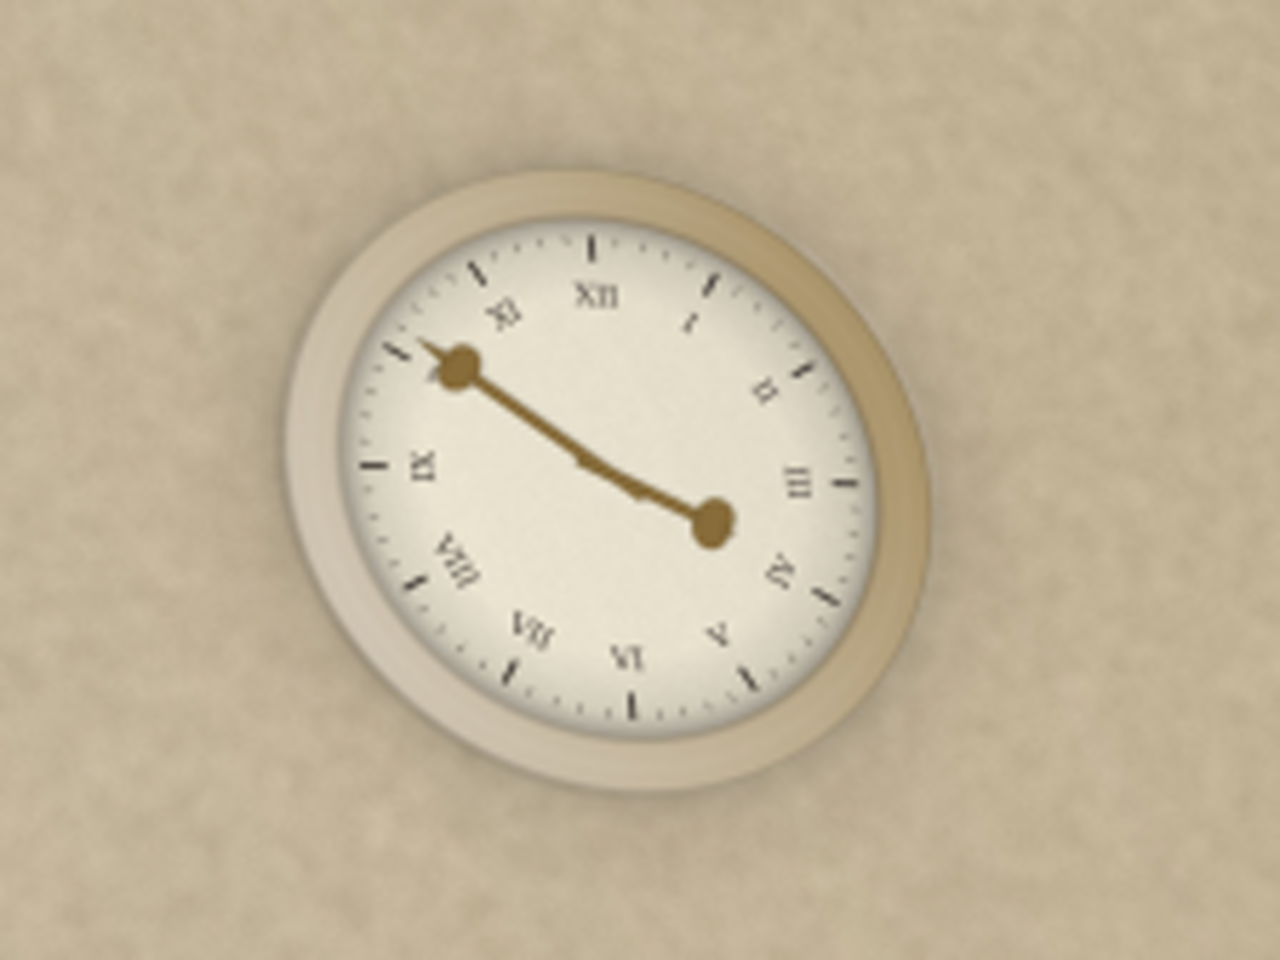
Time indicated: 3:51
